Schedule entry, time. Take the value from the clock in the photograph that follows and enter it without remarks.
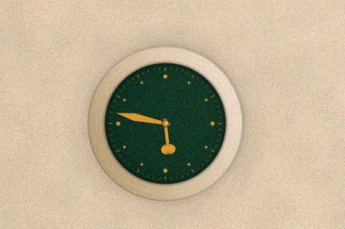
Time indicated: 5:47
